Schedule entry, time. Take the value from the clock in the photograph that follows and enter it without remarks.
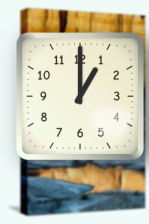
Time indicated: 1:00
